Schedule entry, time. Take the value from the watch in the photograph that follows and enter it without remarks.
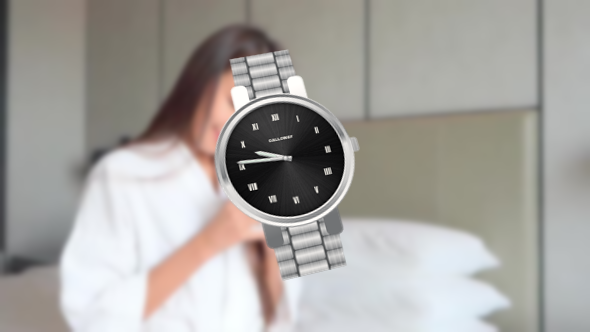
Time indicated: 9:46
